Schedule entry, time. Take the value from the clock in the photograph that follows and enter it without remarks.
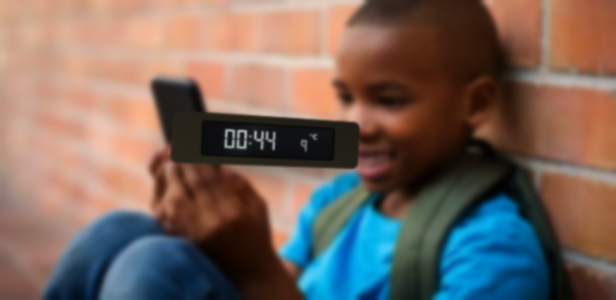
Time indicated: 0:44
